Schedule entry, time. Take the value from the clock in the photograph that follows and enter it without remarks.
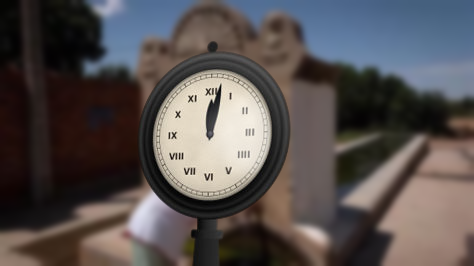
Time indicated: 12:02
